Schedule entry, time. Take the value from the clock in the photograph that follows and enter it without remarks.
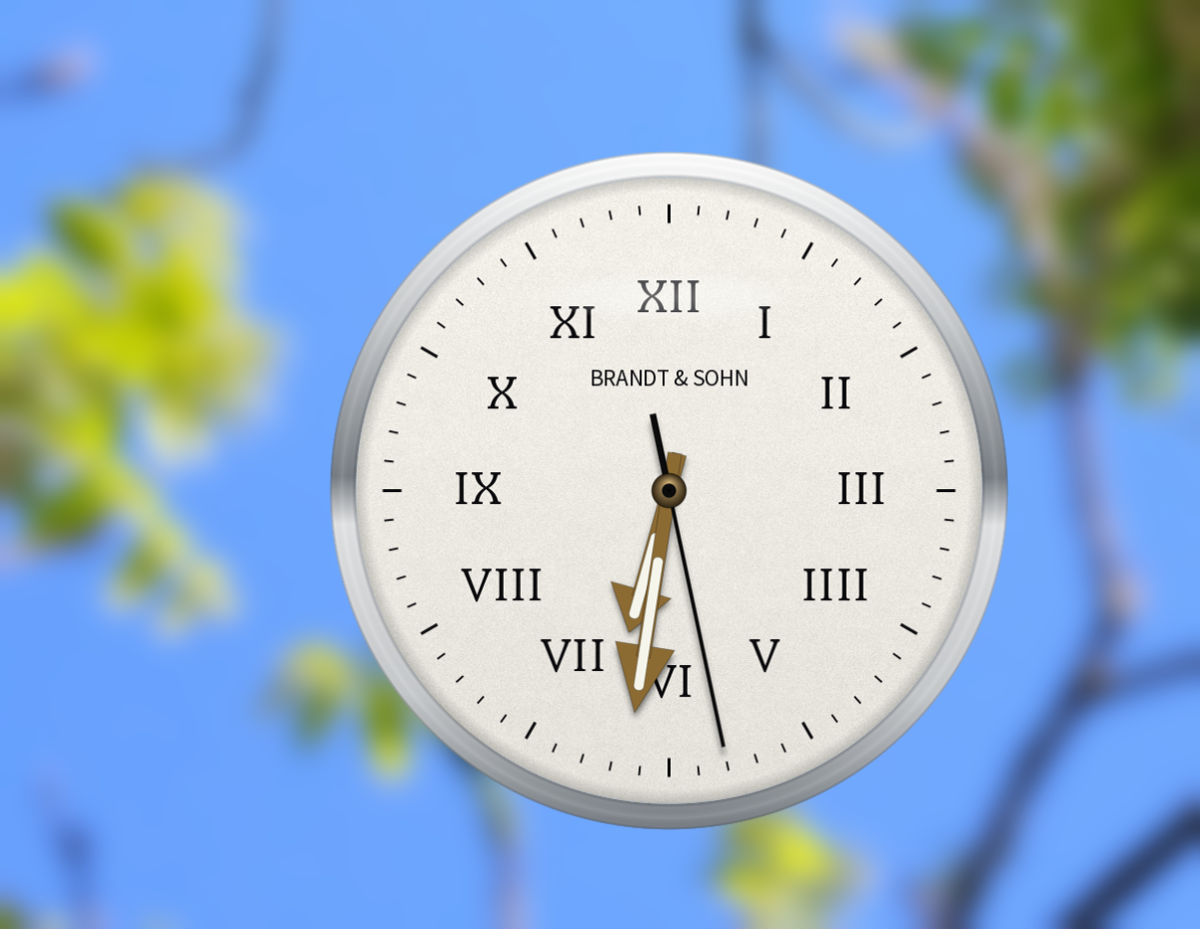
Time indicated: 6:31:28
